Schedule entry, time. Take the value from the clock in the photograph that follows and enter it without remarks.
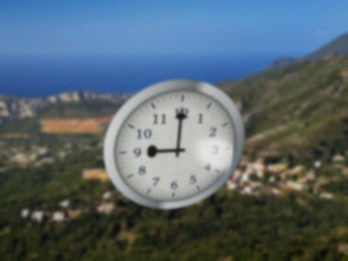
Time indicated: 9:00
